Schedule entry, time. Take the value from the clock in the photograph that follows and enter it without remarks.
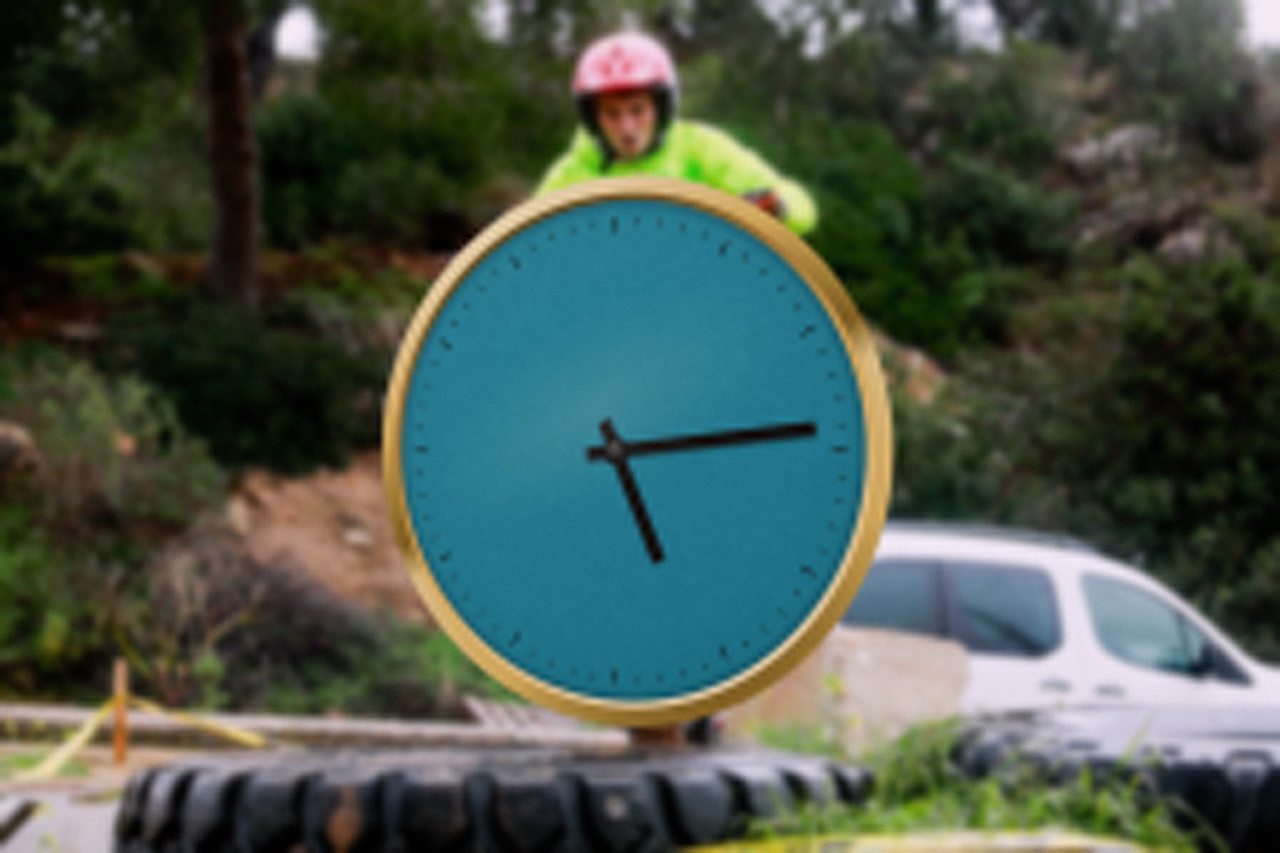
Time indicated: 5:14
